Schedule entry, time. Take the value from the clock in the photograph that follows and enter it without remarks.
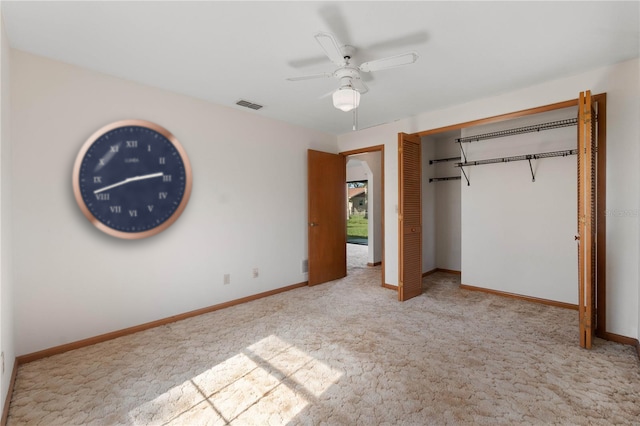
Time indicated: 2:42
